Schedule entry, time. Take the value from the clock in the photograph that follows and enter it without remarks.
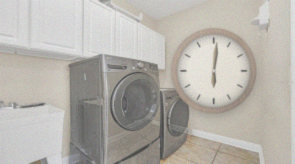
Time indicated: 6:01
